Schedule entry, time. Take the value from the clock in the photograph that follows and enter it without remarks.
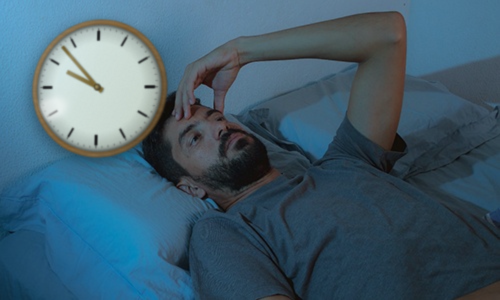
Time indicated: 9:53
